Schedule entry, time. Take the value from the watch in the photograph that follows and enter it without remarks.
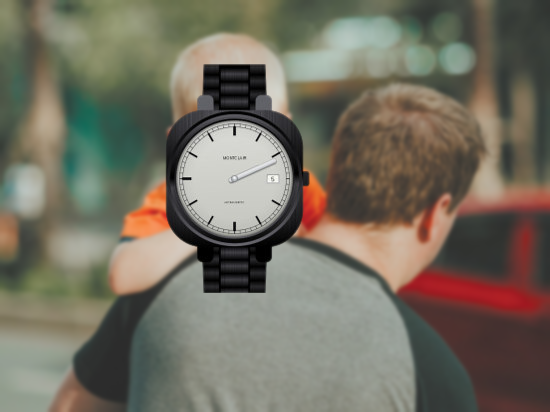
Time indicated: 2:11
